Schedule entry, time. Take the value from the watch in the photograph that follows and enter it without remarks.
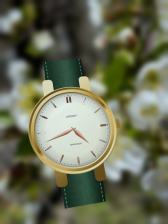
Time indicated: 4:42
